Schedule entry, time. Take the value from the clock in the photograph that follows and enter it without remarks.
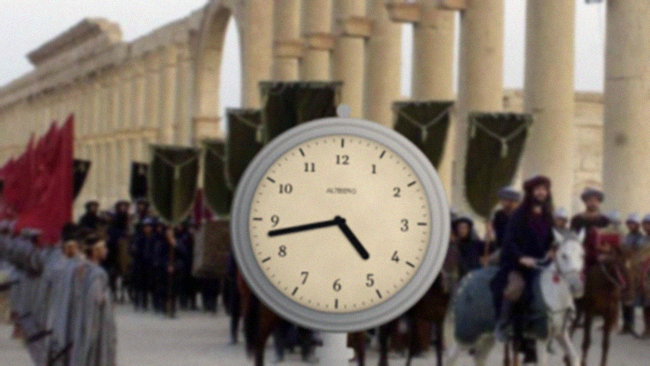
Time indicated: 4:43
